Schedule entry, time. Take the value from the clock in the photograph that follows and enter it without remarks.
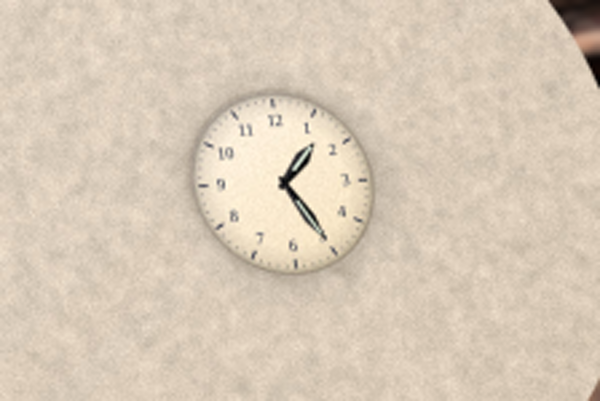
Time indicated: 1:25
